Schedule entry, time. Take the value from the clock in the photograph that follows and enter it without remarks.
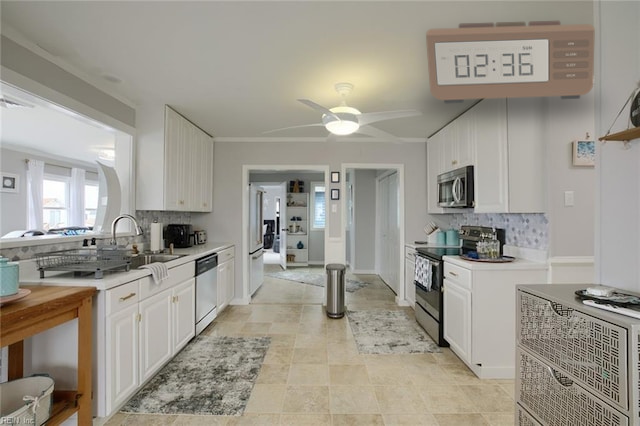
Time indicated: 2:36
